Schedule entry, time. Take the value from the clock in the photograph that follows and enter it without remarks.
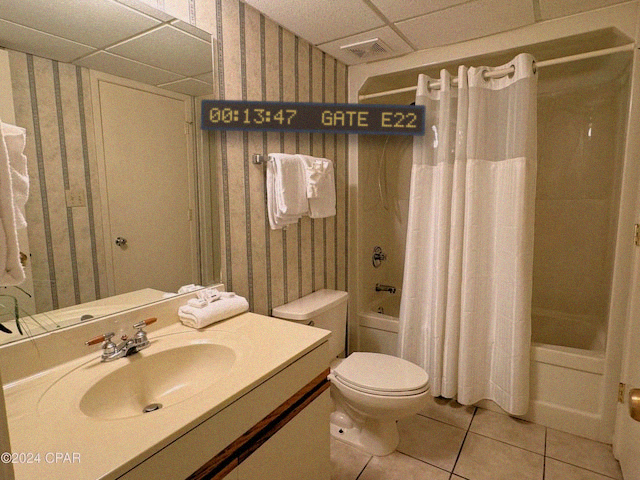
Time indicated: 0:13:47
